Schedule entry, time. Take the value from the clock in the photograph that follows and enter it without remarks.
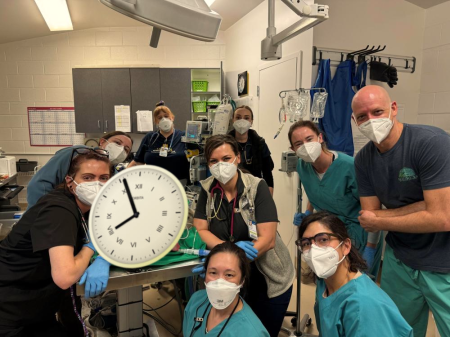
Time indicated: 7:56
